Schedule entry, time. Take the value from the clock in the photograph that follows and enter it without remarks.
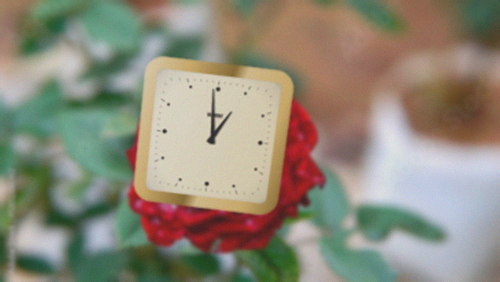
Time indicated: 12:59
